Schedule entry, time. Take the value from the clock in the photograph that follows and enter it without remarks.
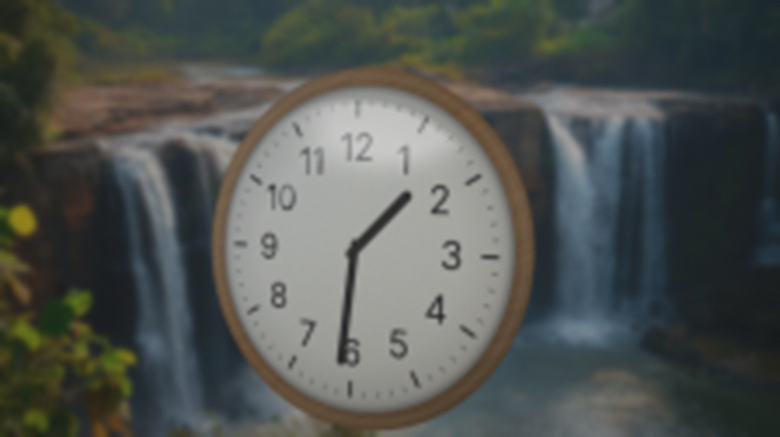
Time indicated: 1:31
